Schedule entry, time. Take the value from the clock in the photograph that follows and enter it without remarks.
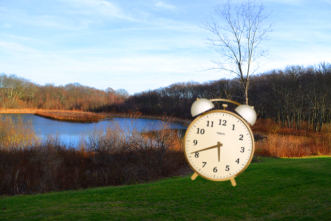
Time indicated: 5:41
